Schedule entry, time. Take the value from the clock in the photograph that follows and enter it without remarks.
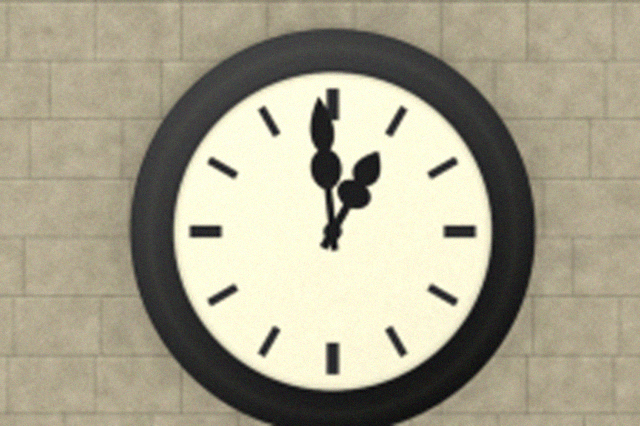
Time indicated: 12:59
